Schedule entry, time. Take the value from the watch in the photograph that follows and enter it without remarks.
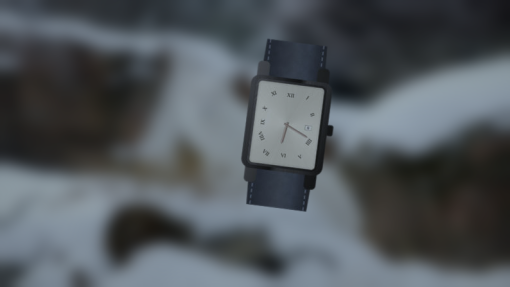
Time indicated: 6:19
